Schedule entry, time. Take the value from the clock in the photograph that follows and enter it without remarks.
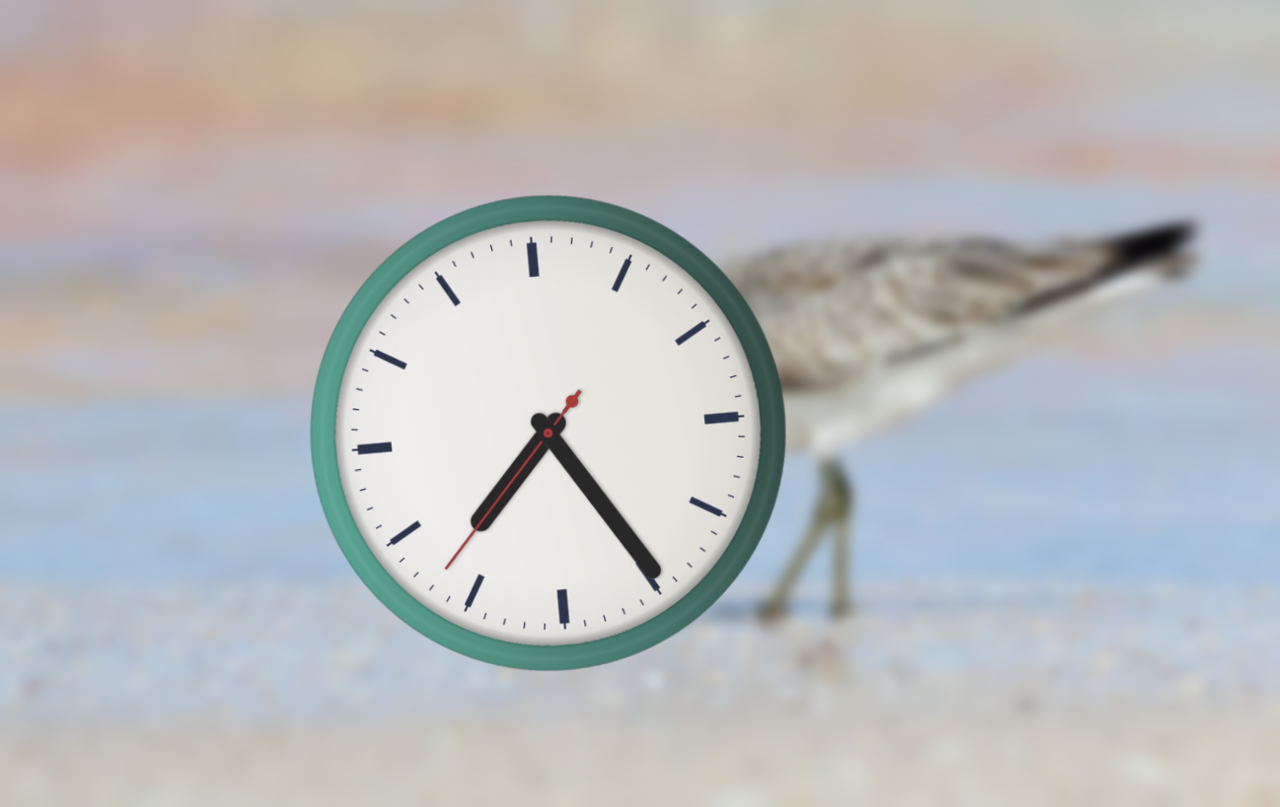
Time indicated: 7:24:37
